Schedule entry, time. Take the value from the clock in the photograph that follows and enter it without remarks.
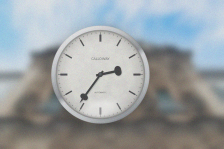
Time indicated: 2:36
